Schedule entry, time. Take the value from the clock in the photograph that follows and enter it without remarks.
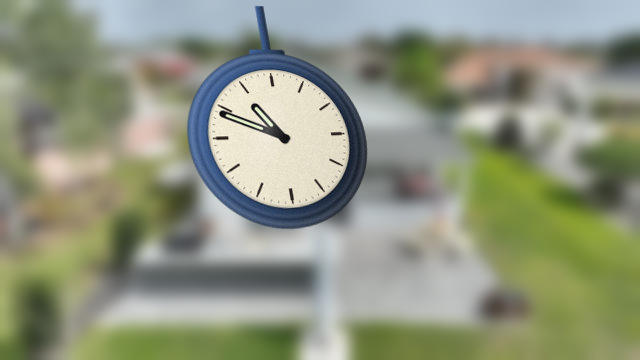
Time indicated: 10:49
